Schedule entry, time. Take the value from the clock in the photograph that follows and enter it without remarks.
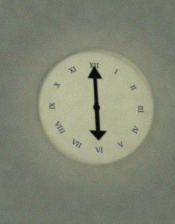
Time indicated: 6:00
